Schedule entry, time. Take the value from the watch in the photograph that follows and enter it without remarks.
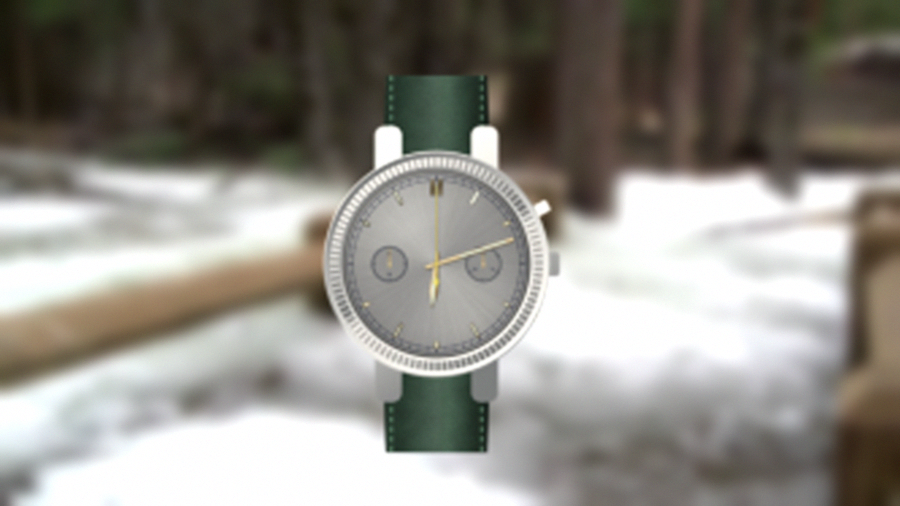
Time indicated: 6:12
